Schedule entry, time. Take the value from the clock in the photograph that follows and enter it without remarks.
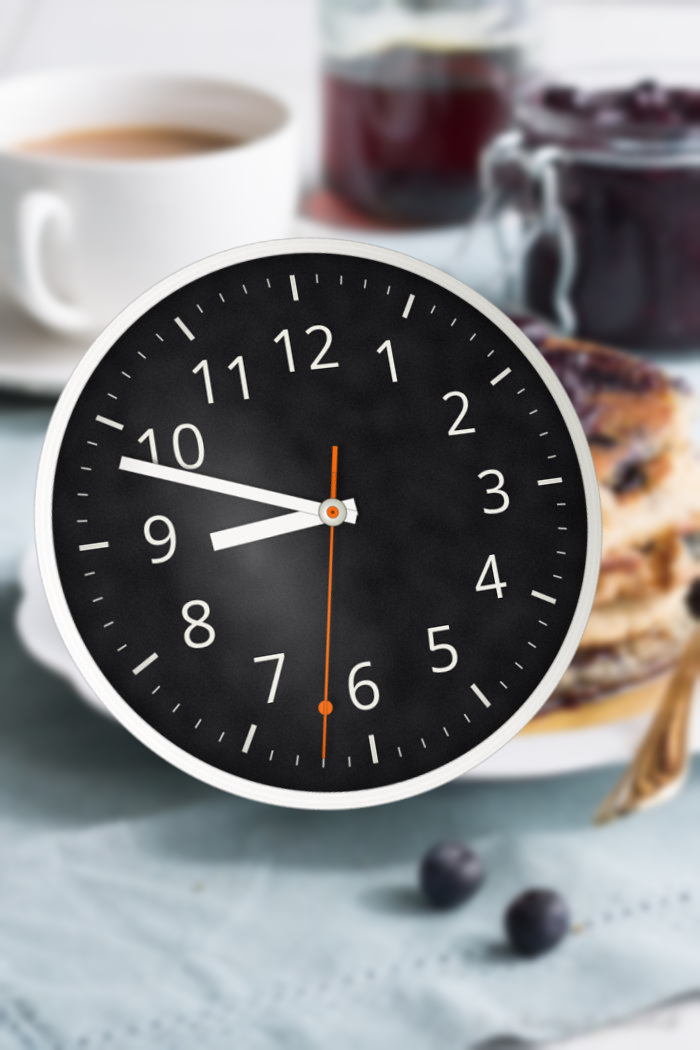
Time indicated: 8:48:32
